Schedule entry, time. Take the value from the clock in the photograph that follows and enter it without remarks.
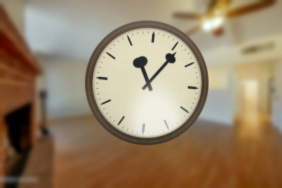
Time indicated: 11:06
